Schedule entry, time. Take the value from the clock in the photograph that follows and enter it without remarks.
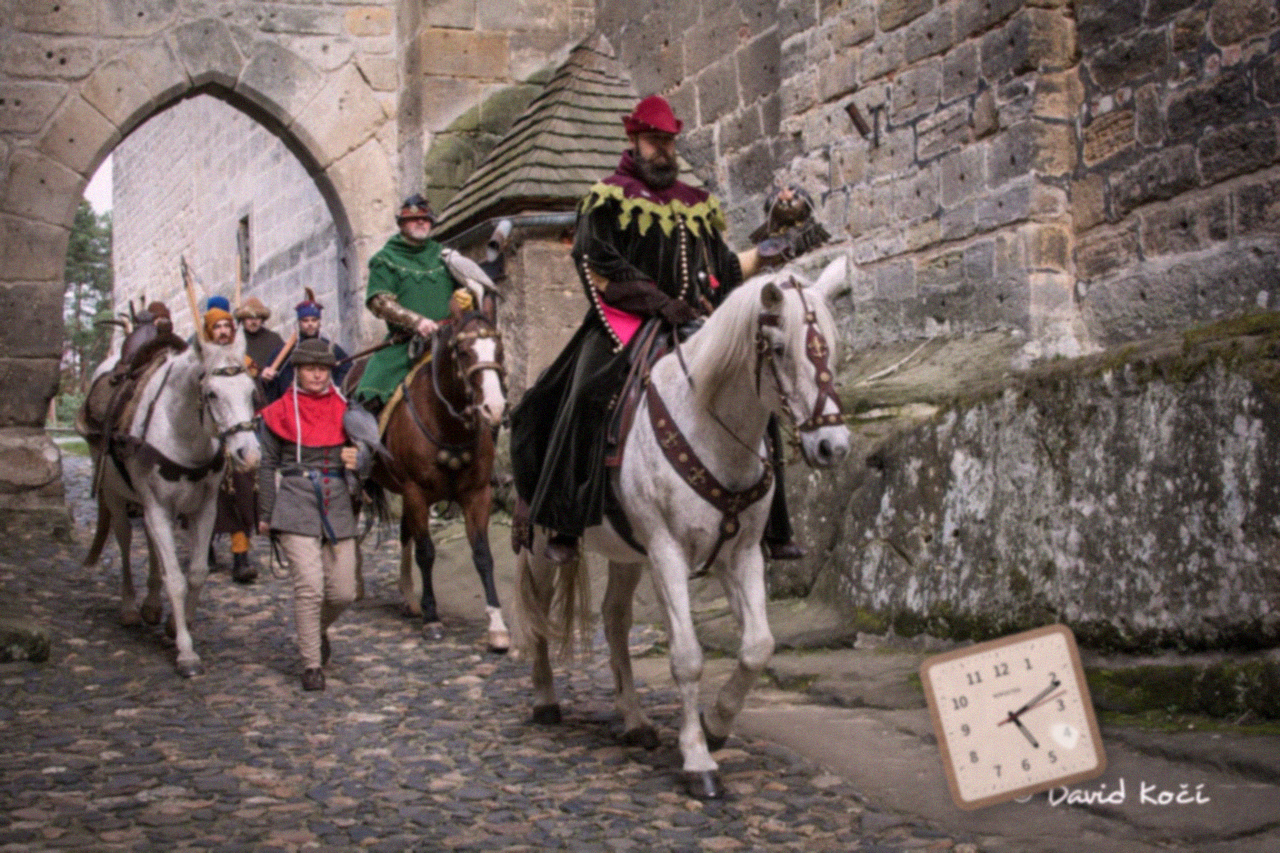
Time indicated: 5:11:13
